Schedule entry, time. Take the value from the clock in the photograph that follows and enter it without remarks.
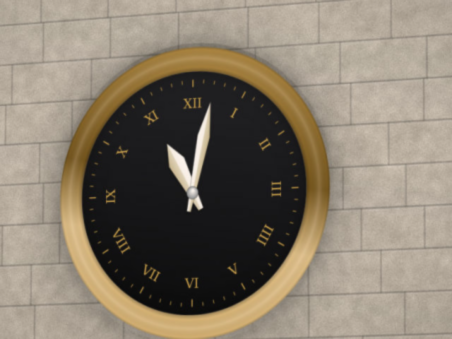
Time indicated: 11:02
